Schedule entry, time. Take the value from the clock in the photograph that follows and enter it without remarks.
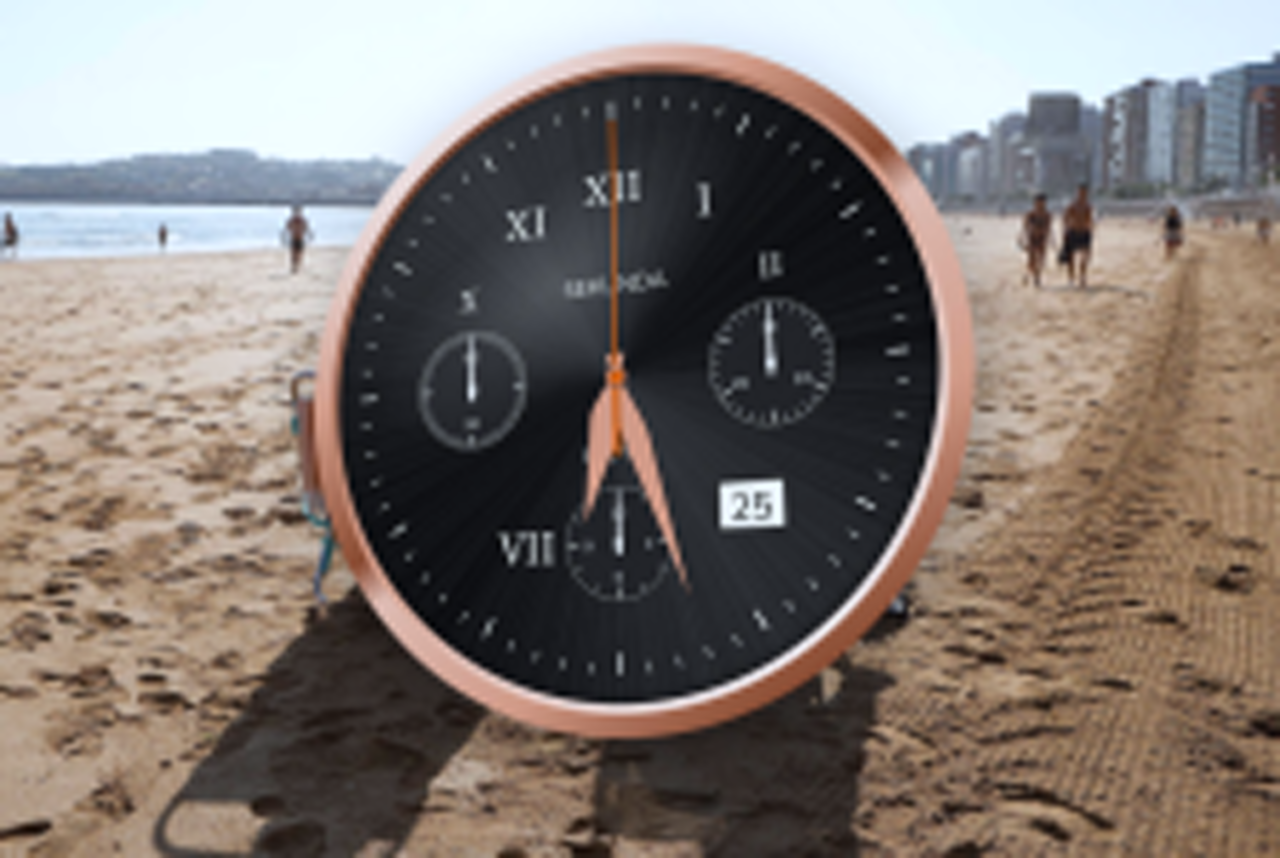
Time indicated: 6:27
